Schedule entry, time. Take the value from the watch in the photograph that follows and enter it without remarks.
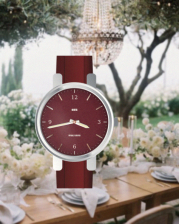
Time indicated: 3:43
